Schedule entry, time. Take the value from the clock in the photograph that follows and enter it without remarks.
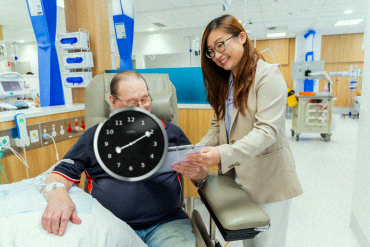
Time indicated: 8:10
